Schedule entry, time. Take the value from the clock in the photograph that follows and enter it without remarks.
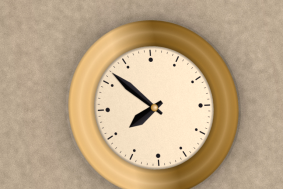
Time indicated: 7:52
